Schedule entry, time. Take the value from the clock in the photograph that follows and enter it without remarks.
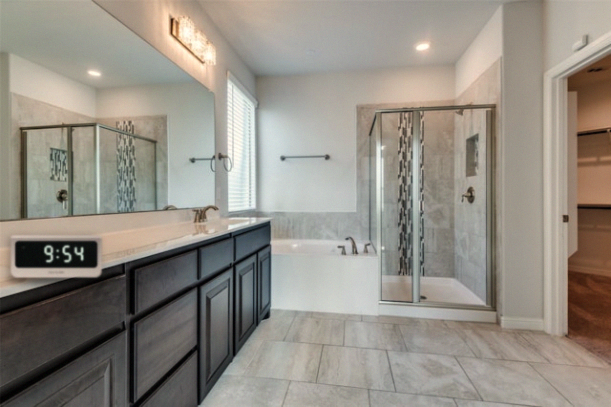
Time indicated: 9:54
